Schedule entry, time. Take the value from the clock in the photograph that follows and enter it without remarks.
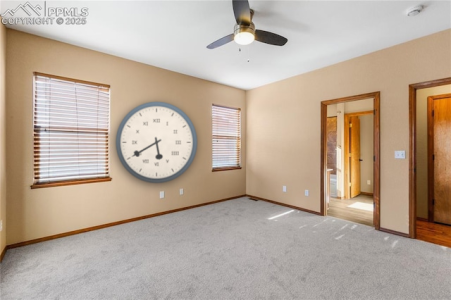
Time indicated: 5:40
